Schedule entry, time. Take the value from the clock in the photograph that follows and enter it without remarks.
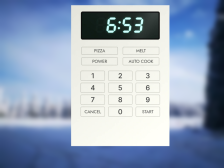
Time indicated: 6:53
